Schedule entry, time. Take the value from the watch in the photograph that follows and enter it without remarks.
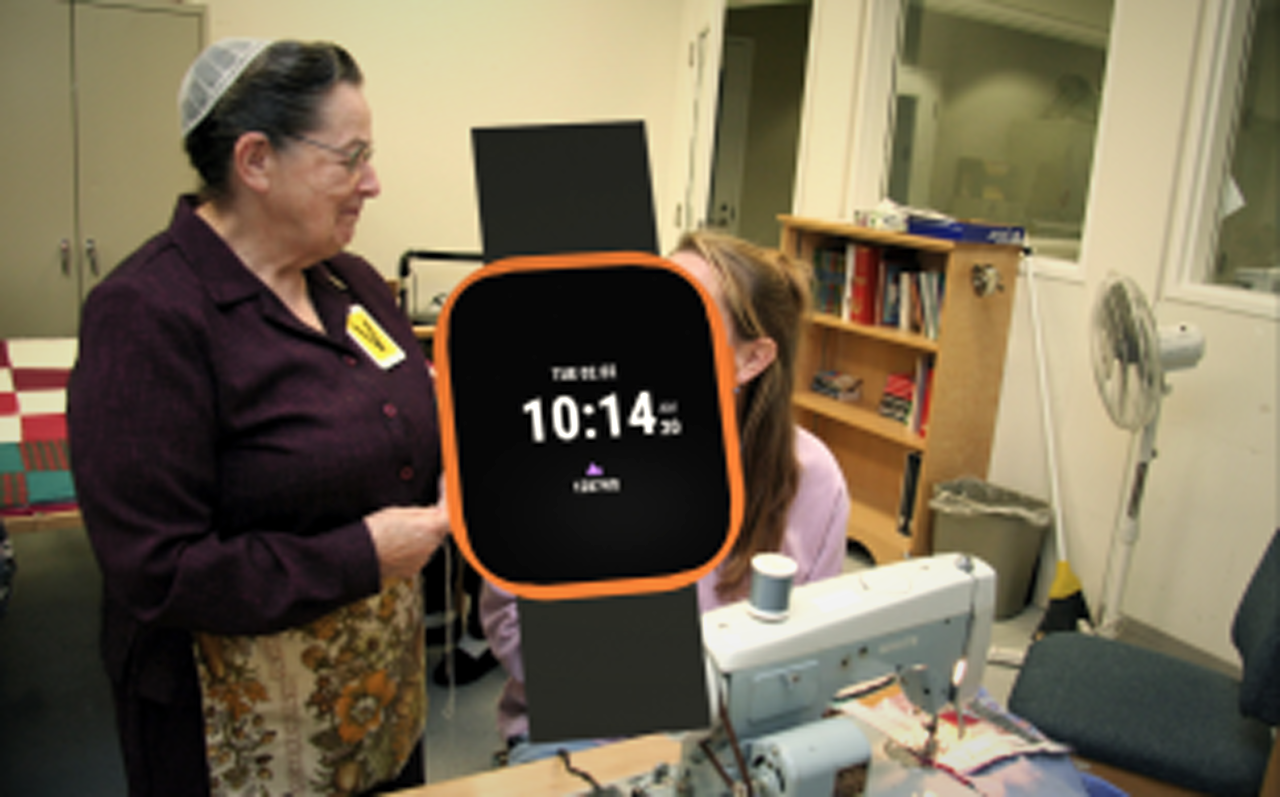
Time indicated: 10:14
